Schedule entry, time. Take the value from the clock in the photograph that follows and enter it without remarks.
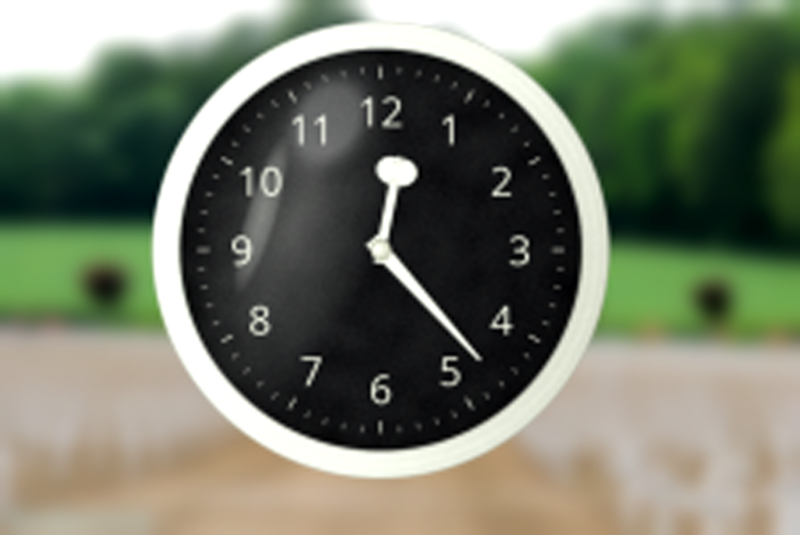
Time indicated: 12:23
